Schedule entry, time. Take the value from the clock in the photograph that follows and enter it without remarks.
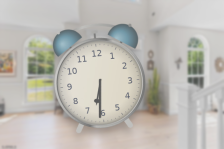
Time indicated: 6:31
